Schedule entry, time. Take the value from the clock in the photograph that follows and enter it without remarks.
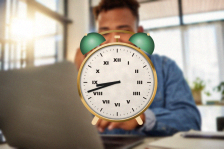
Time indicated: 8:42
